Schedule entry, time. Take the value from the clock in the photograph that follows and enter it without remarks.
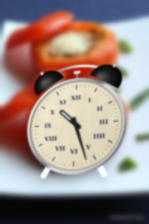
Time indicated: 10:27
